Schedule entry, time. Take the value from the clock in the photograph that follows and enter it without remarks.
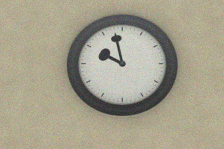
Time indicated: 9:58
